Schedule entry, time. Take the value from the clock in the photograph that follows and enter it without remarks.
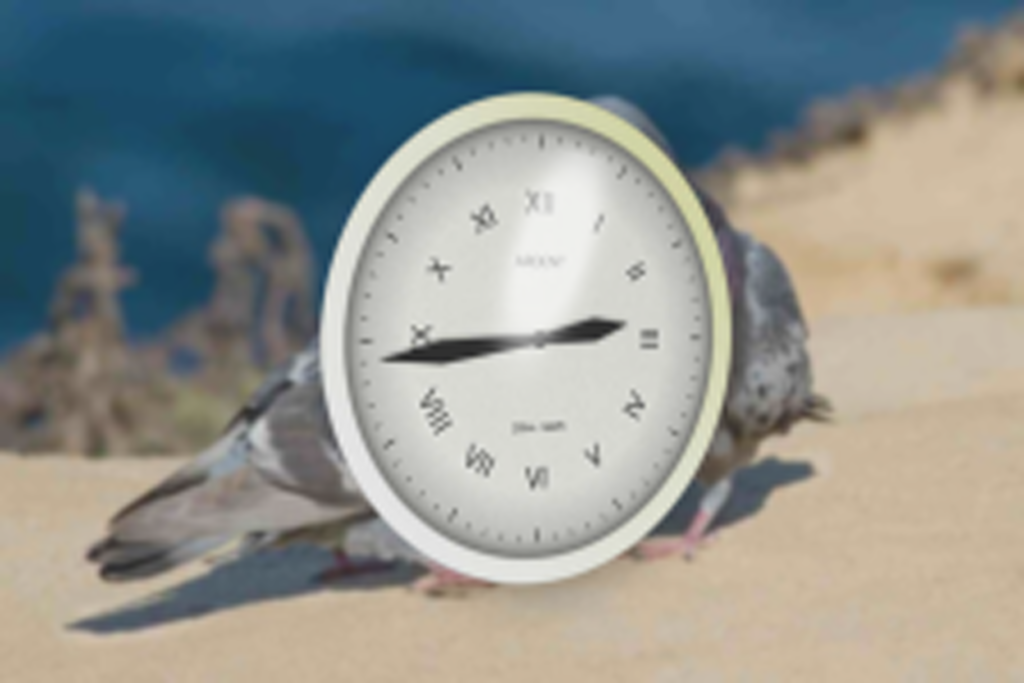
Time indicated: 2:44
